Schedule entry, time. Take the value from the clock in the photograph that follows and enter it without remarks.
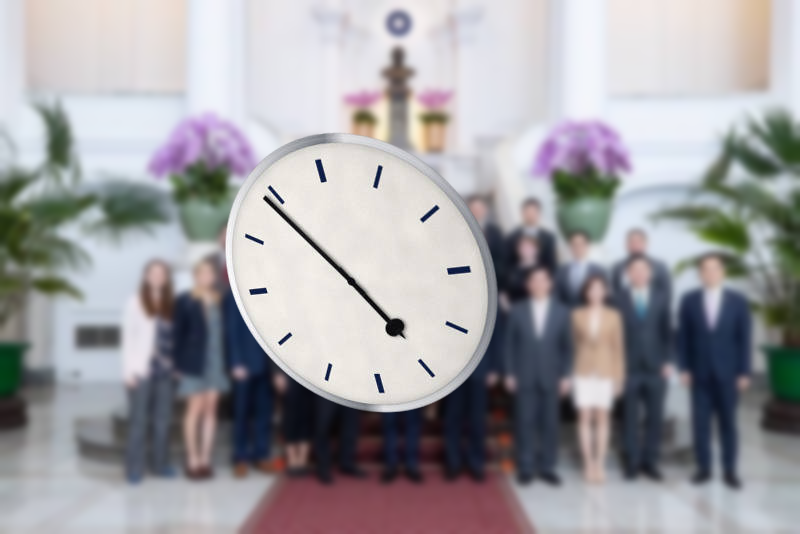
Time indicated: 4:54
